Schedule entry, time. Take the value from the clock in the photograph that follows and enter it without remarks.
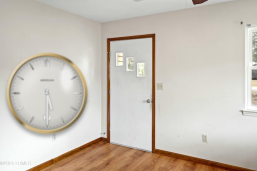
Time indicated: 5:30
